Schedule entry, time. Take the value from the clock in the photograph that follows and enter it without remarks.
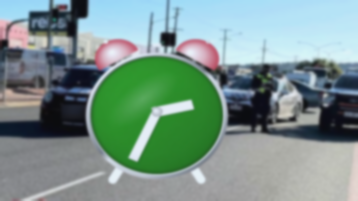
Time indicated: 2:34
